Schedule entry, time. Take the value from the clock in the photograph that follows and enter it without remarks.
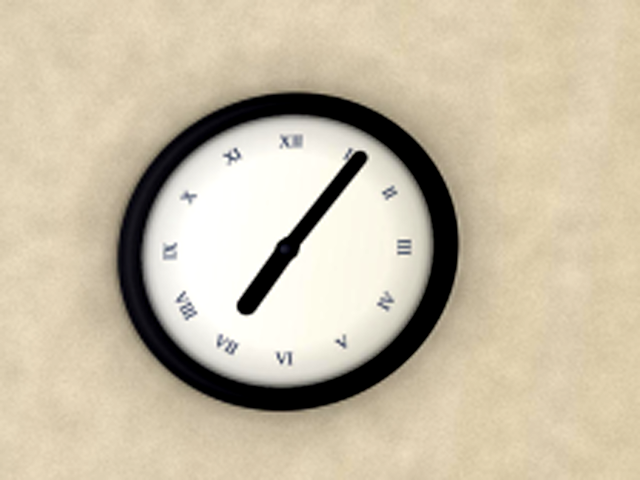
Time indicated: 7:06
